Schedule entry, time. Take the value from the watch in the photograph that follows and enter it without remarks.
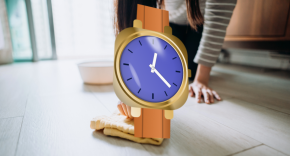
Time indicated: 12:22
